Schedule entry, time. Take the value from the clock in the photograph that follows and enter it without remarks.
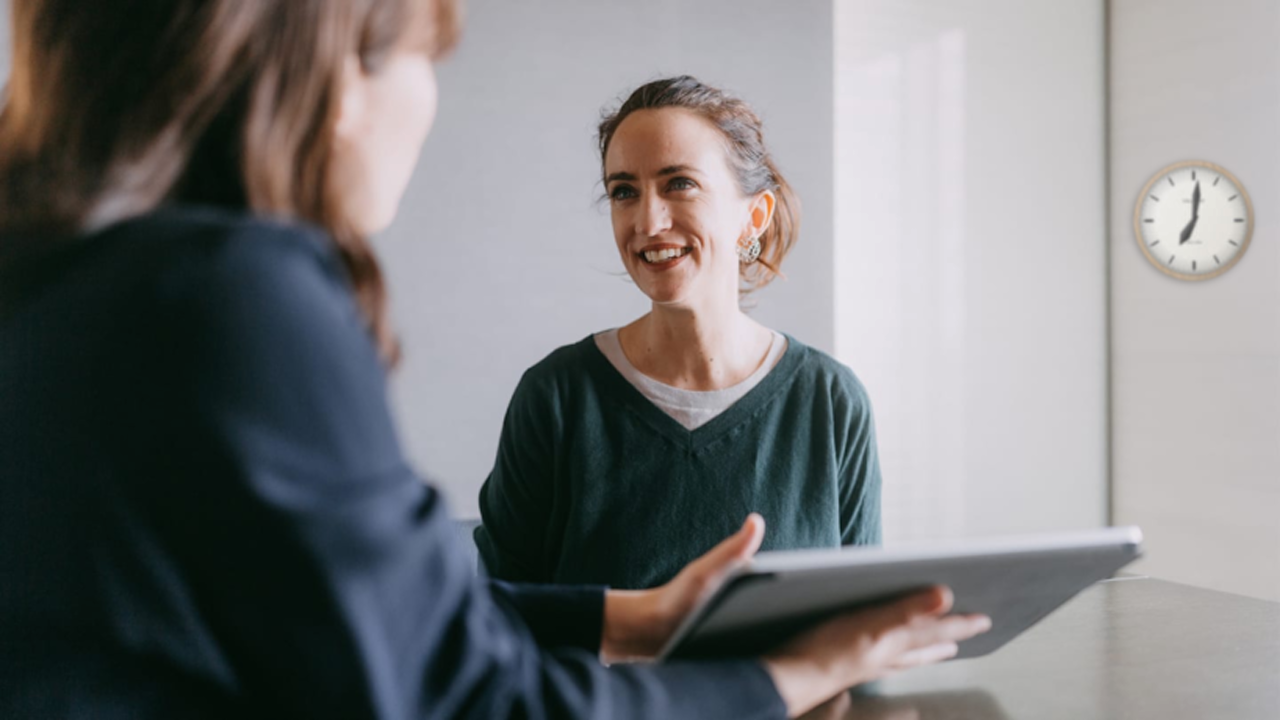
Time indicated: 7:01
